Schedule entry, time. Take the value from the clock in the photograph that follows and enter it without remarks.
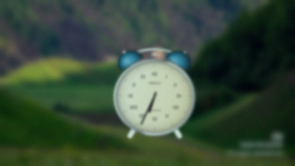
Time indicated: 6:34
